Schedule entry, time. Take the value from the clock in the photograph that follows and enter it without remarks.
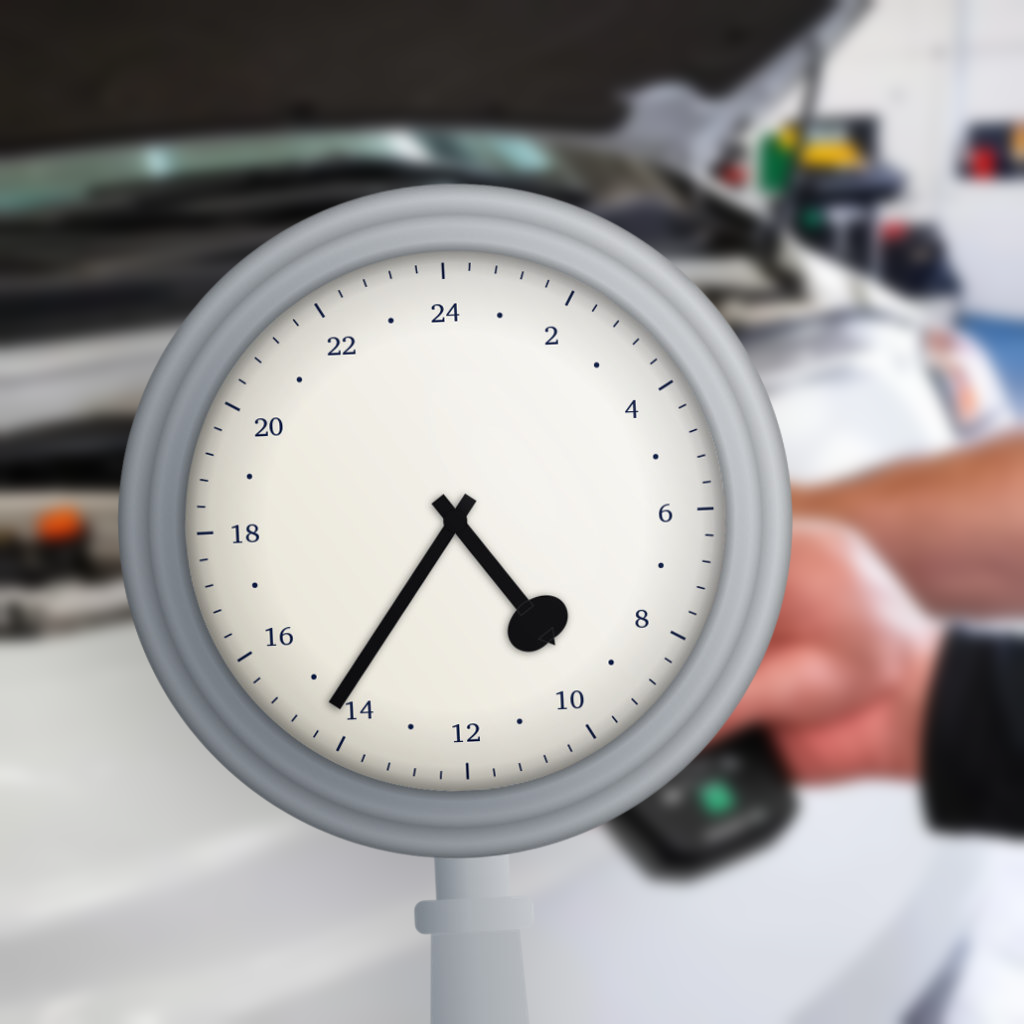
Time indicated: 9:36
